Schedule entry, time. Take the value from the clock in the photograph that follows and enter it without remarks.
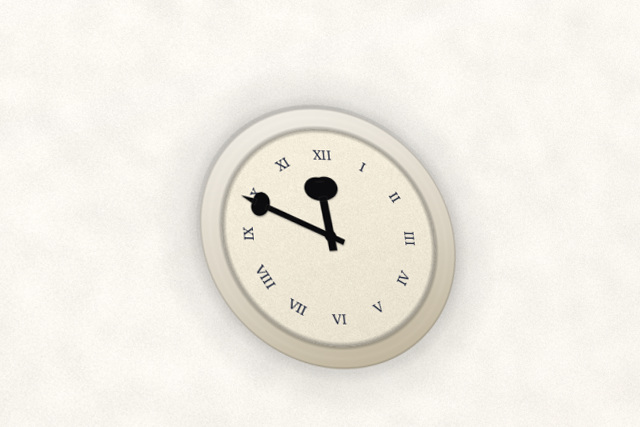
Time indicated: 11:49
